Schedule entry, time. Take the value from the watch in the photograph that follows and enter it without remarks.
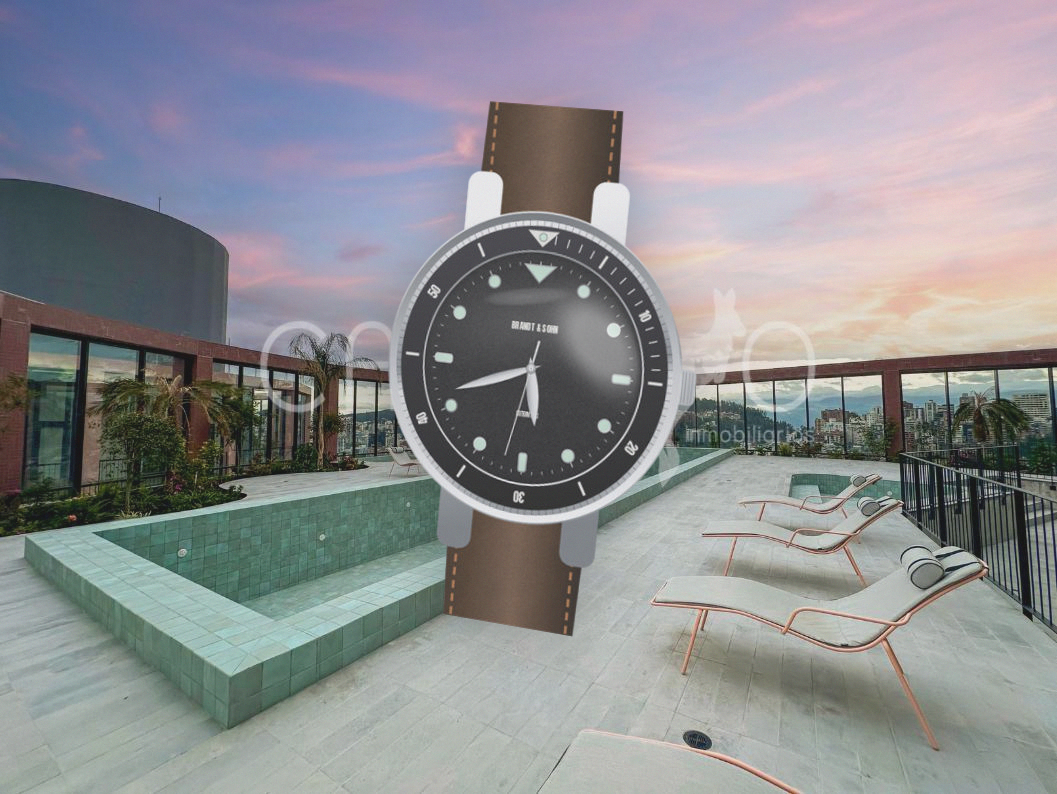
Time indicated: 5:41:32
